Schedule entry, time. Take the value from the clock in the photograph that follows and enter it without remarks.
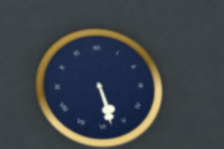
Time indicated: 5:28
